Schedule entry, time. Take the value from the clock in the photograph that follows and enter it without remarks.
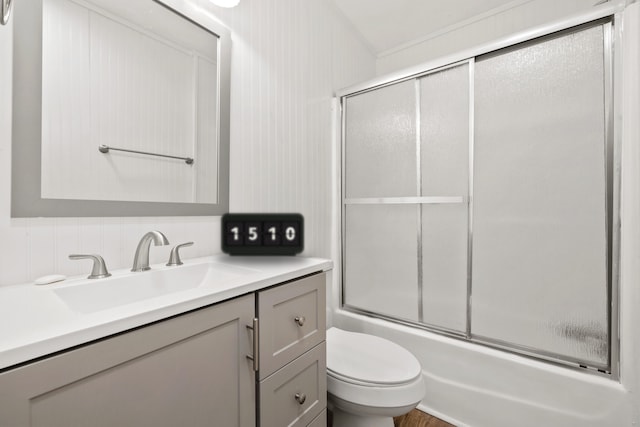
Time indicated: 15:10
